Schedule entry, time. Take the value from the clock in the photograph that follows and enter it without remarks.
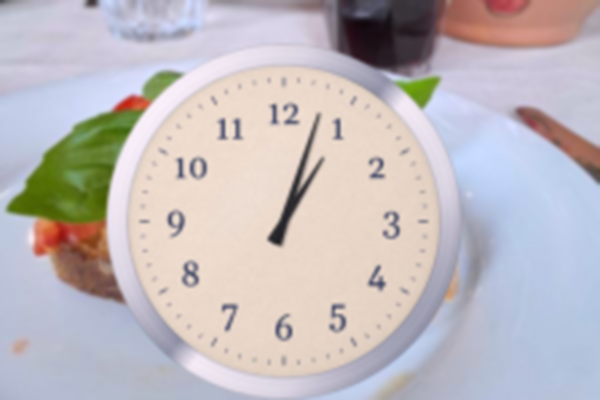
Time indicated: 1:03
